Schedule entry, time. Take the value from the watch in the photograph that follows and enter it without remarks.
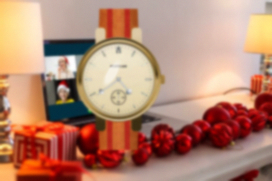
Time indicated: 4:39
